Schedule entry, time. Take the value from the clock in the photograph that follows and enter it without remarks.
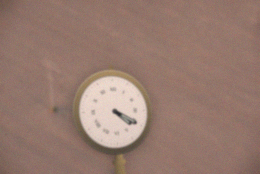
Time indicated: 4:20
